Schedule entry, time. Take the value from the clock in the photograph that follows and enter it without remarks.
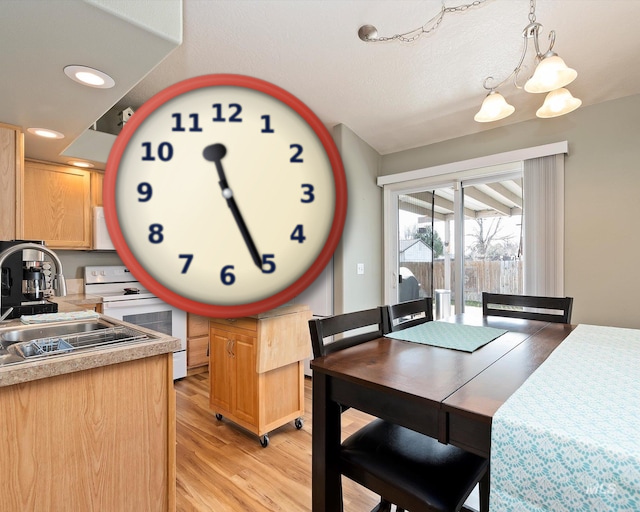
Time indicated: 11:26
